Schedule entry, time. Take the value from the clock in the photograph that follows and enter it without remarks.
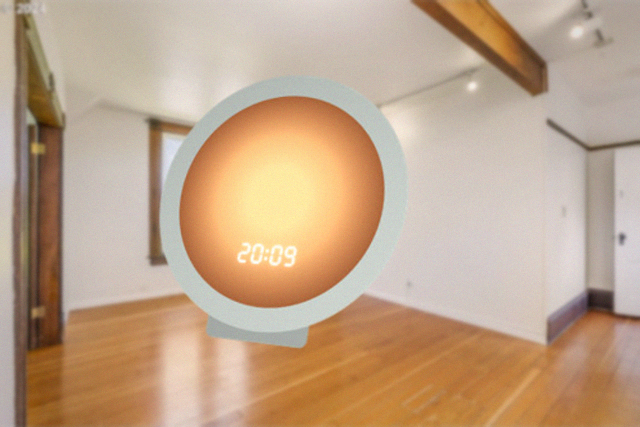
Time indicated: 20:09
